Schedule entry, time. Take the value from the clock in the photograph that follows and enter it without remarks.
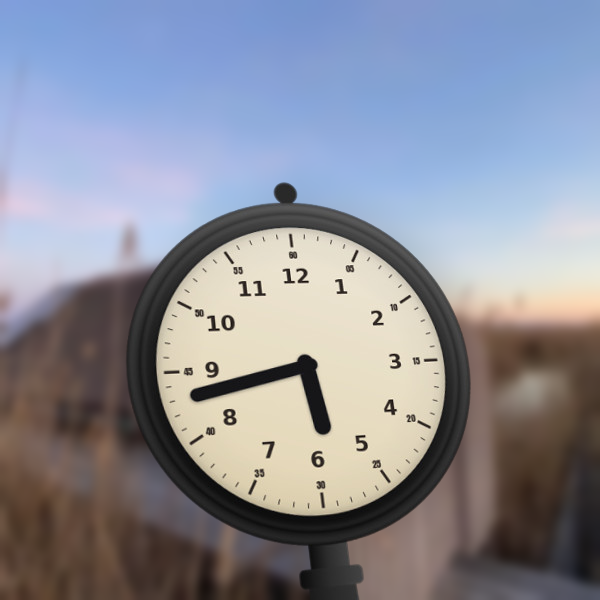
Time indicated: 5:43
